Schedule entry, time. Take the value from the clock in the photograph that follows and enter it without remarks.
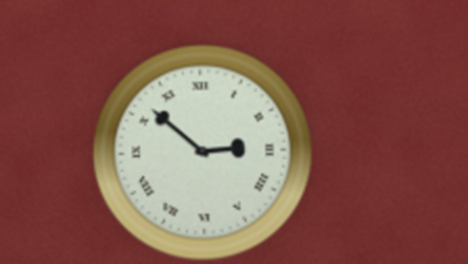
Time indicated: 2:52
